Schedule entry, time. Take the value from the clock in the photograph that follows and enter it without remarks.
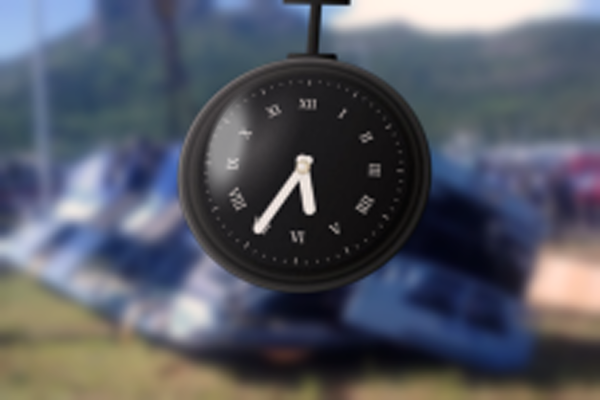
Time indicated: 5:35
